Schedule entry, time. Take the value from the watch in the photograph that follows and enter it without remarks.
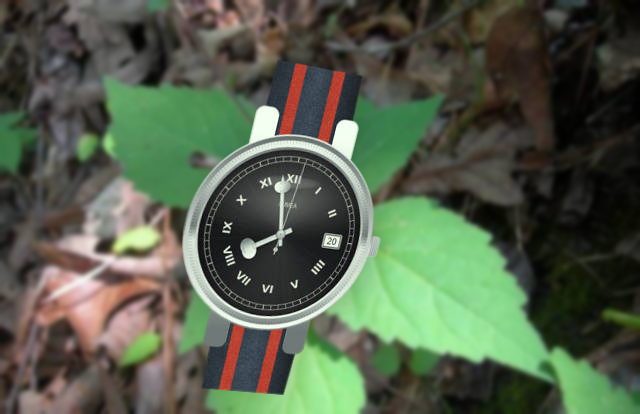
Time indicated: 7:58:01
